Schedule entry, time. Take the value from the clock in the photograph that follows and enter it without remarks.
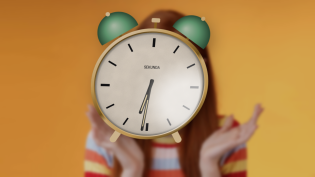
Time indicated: 6:31
